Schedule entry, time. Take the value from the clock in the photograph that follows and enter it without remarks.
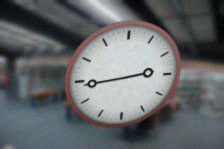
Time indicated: 2:44
